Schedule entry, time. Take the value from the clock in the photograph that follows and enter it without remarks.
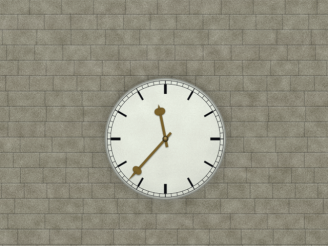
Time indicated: 11:37
